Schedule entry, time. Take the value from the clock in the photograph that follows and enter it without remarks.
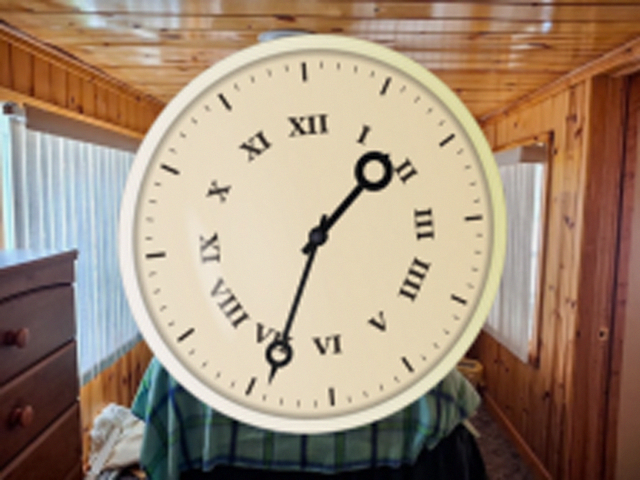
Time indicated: 1:34
